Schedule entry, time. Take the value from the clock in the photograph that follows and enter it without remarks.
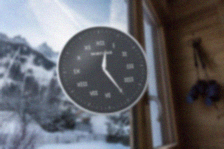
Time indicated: 12:25
